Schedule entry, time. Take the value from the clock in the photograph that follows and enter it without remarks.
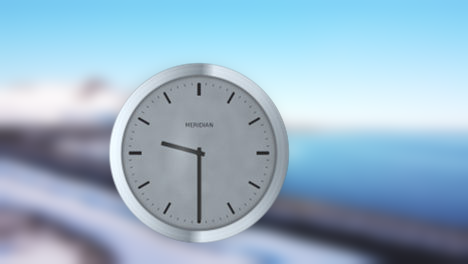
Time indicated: 9:30
